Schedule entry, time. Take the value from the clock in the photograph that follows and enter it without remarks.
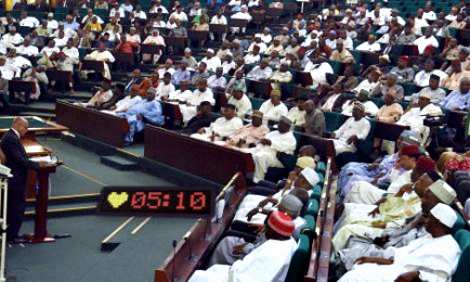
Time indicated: 5:10
